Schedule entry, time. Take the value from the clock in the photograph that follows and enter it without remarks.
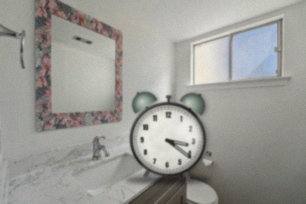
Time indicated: 3:21
